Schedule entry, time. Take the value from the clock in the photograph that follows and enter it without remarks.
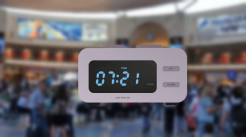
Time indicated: 7:21
